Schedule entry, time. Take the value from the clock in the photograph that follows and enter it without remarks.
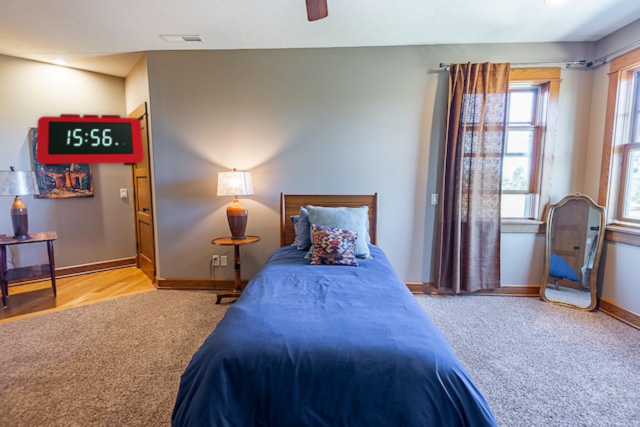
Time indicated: 15:56
